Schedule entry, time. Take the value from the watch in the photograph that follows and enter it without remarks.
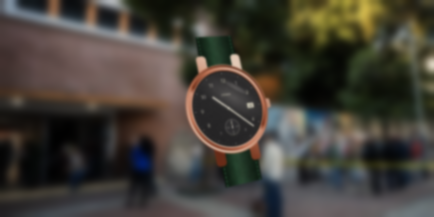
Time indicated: 10:22
